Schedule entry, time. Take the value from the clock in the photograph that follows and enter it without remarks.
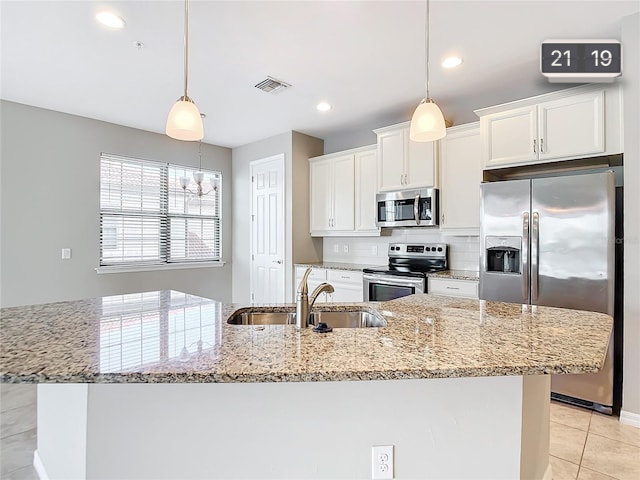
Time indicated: 21:19
